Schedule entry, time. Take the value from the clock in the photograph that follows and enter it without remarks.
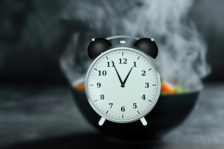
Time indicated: 12:56
